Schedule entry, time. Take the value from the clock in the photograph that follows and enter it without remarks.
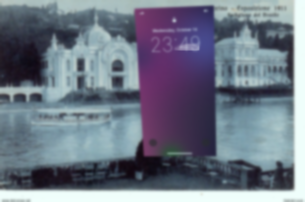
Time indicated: 23:49
